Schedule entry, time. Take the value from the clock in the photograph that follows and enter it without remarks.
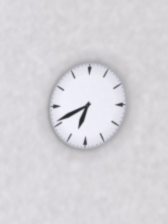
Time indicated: 6:41
